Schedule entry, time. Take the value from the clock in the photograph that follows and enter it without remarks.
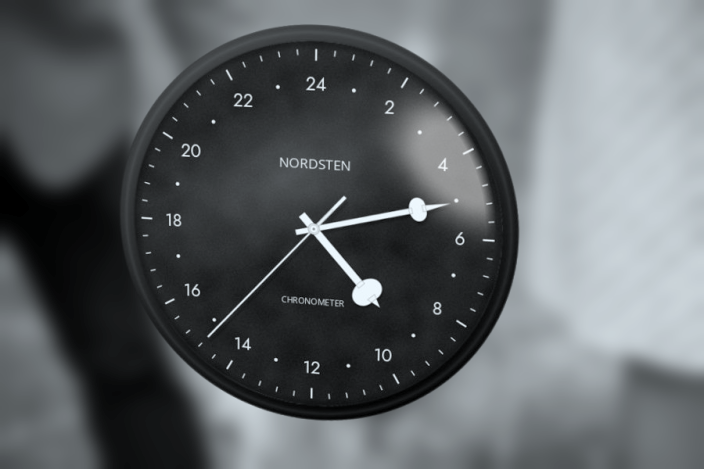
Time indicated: 9:12:37
